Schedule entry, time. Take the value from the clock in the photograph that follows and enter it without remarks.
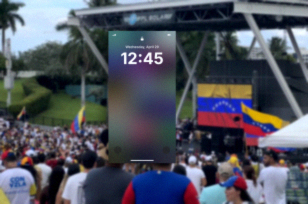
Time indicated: 12:45
